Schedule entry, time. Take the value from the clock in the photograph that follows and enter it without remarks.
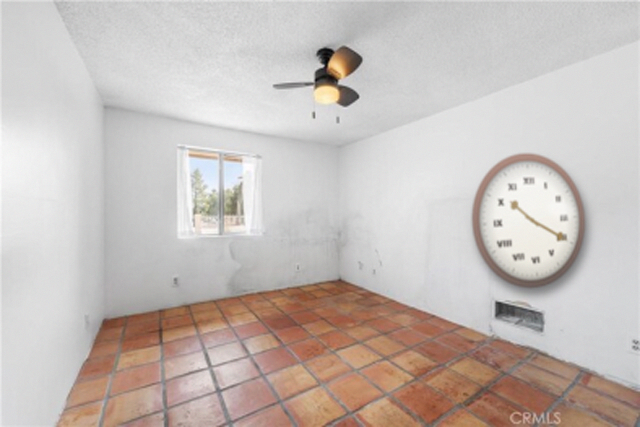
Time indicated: 10:20
